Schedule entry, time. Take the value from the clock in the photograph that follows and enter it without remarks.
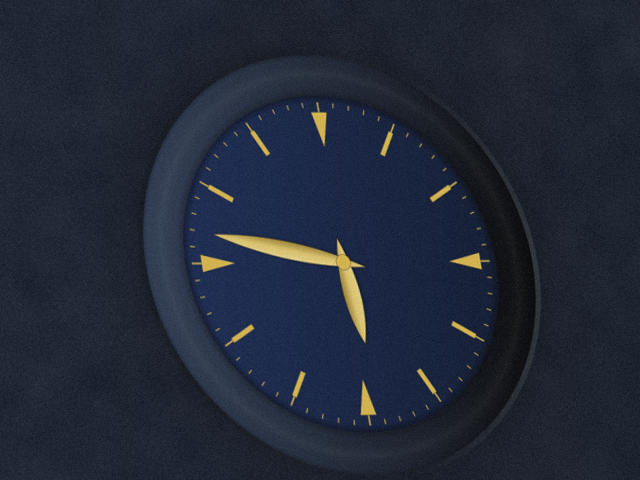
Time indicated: 5:47
